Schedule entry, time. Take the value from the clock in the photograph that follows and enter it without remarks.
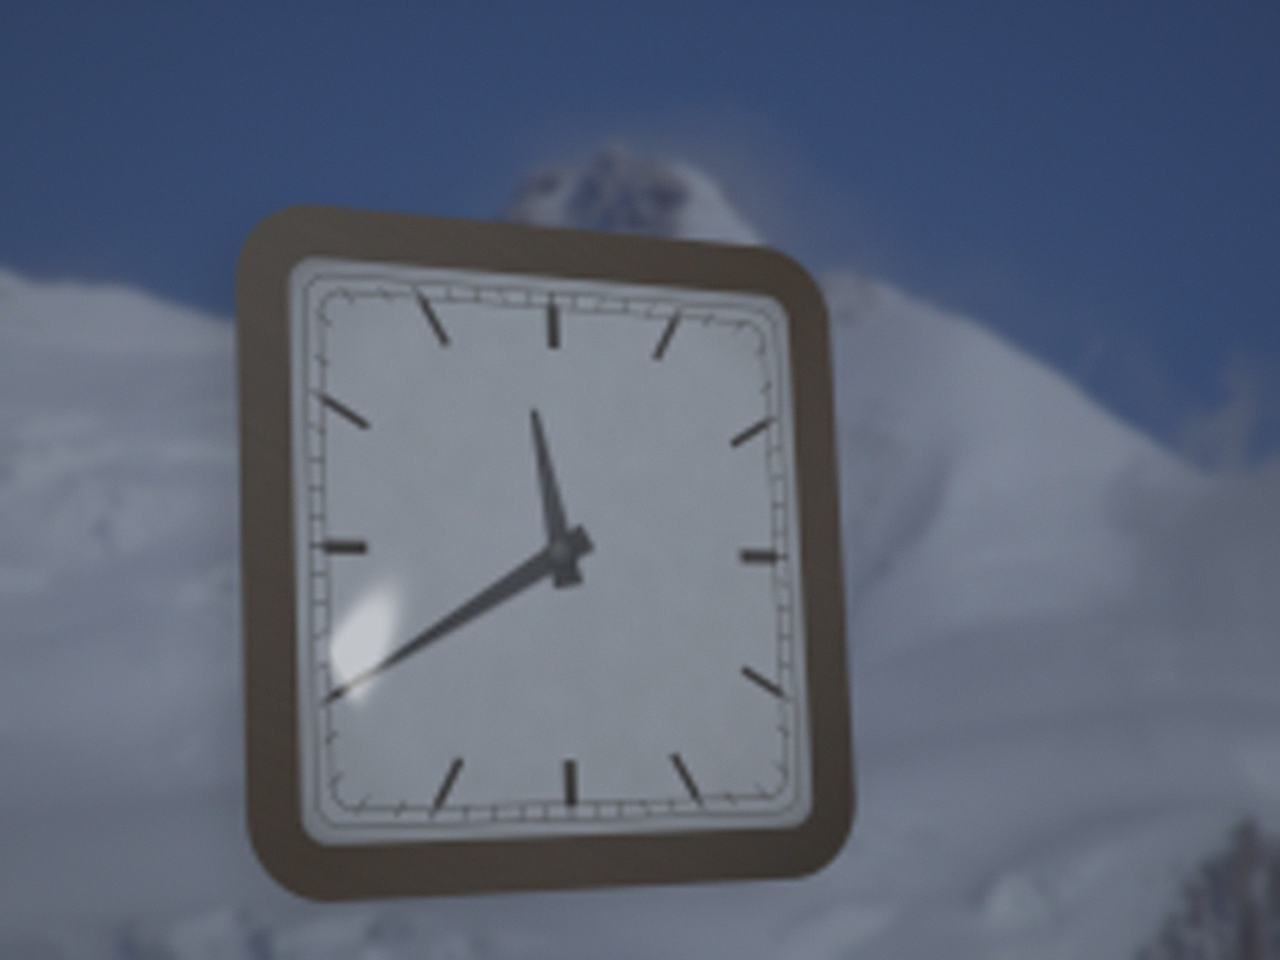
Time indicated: 11:40
